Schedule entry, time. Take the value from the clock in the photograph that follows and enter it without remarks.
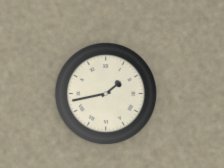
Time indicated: 1:43
